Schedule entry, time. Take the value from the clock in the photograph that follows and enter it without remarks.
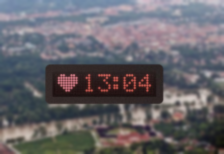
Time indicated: 13:04
